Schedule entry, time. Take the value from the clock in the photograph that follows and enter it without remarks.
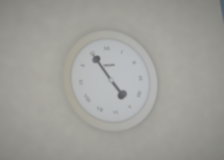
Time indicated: 4:55
